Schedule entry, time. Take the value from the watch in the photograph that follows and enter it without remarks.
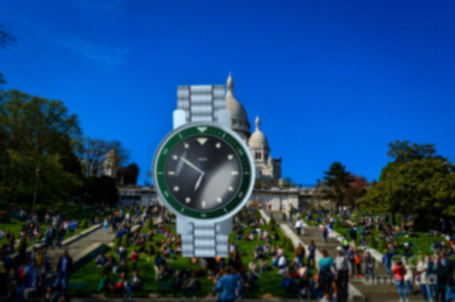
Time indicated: 6:51
